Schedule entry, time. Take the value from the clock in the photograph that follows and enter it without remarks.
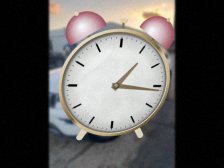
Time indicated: 1:16
